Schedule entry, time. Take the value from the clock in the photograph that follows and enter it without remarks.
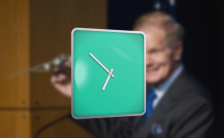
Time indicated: 6:52
